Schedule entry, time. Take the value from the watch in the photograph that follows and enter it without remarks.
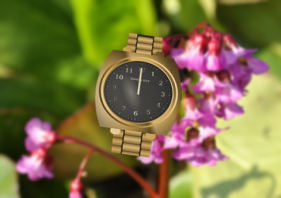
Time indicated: 12:00
